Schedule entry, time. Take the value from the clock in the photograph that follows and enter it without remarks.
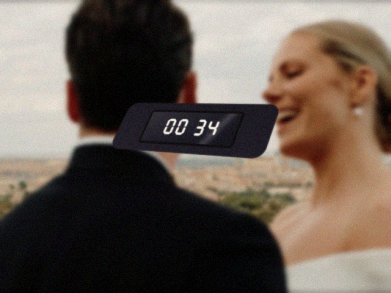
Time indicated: 0:34
